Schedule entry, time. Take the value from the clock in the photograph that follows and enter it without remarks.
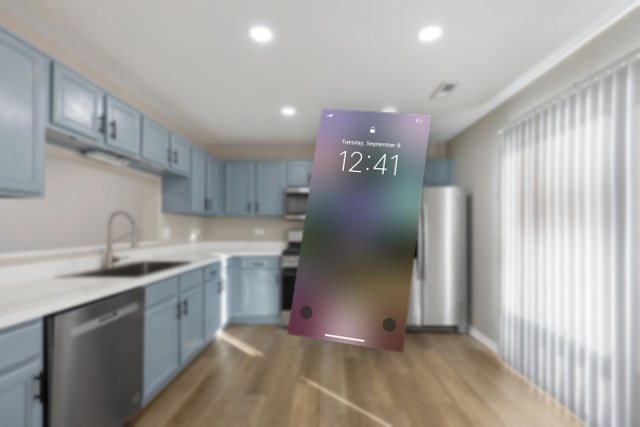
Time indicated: 12:41
